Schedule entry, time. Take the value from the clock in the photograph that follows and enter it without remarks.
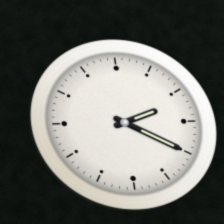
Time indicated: 2:20
